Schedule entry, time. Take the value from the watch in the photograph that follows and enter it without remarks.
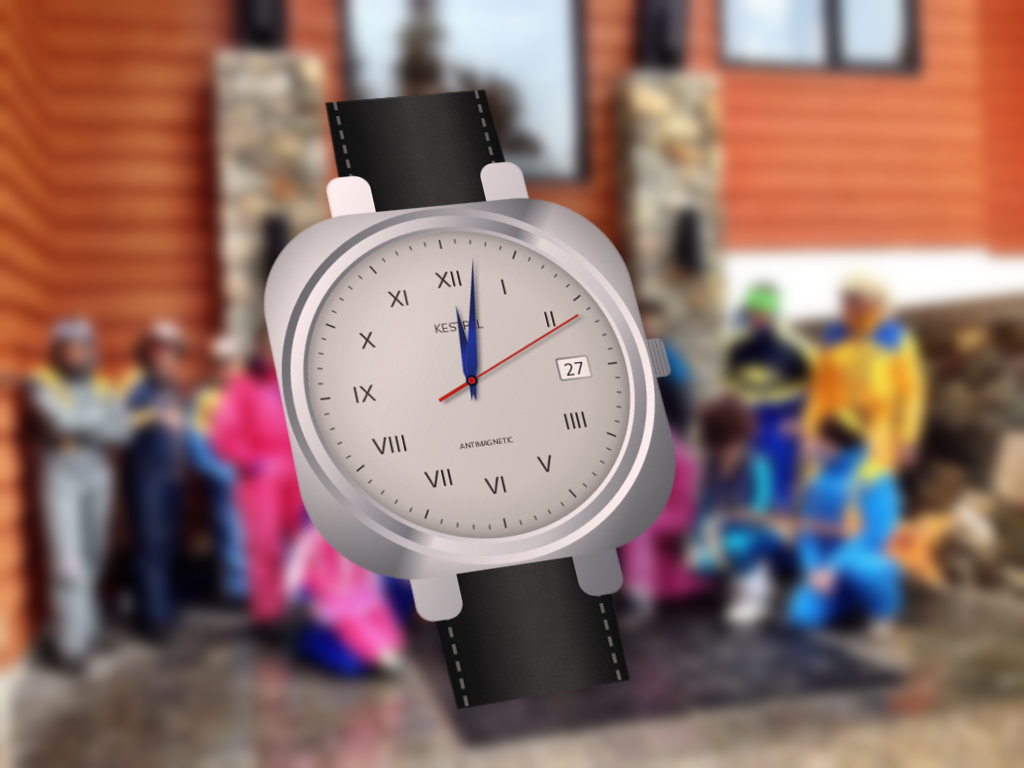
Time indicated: 12:02:11
